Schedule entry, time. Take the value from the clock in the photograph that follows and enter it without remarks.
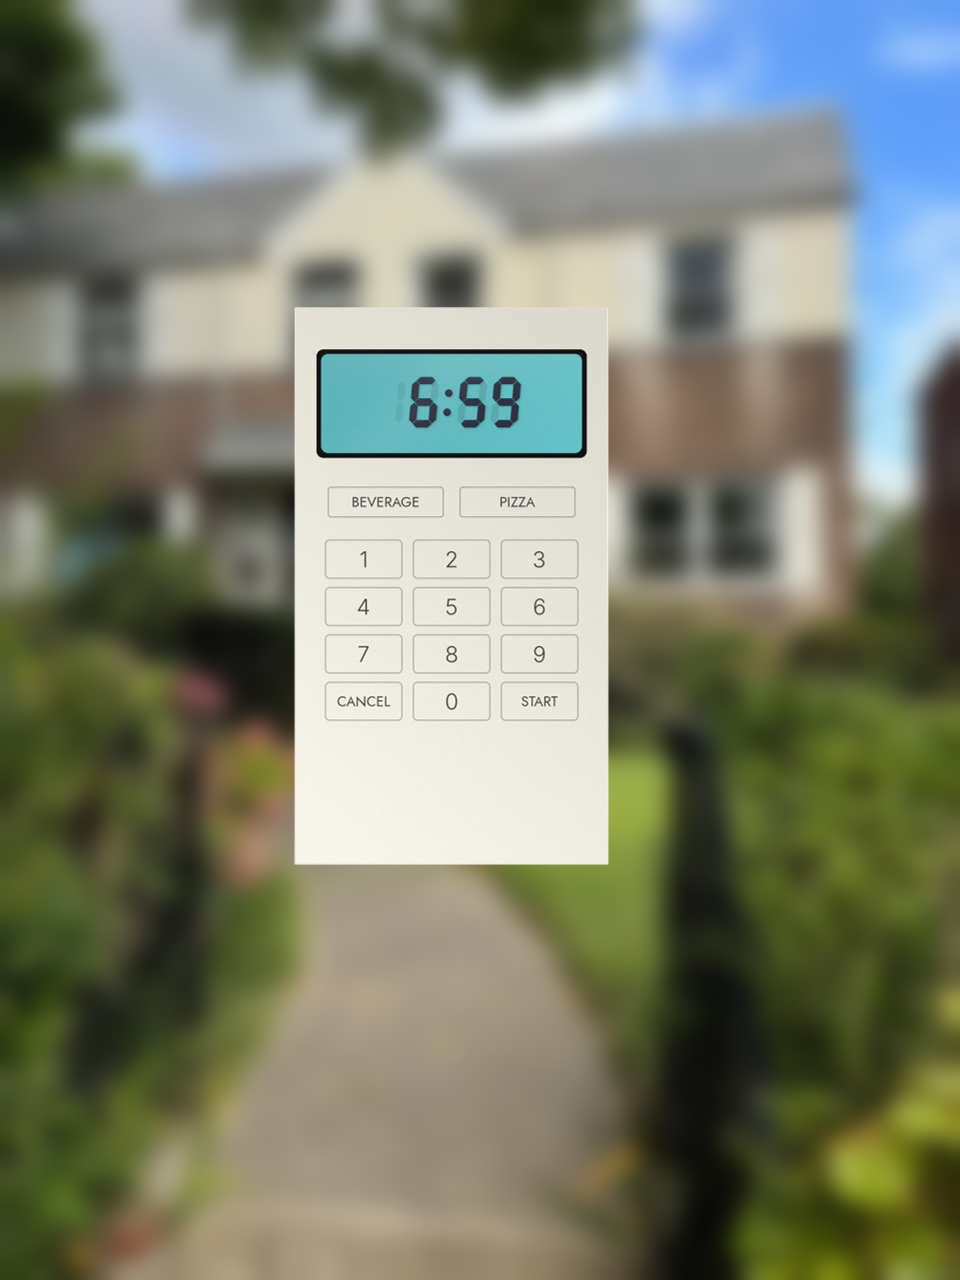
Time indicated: 6:59
